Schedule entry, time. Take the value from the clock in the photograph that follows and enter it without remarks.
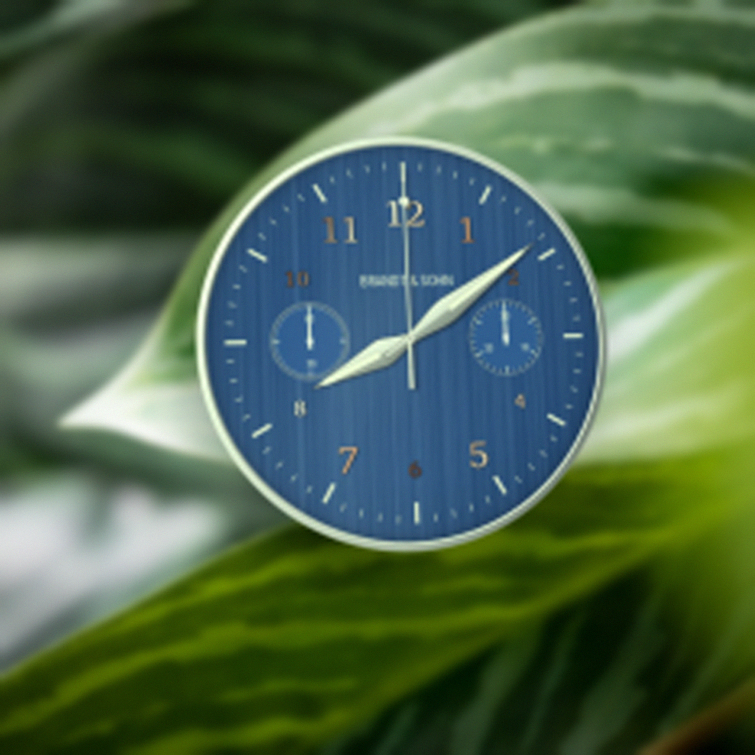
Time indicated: 8:09
